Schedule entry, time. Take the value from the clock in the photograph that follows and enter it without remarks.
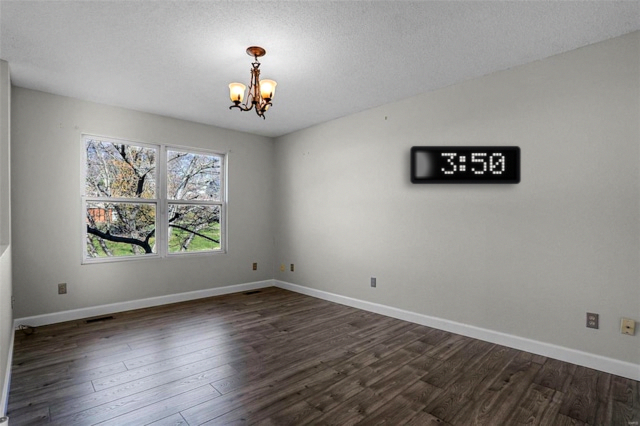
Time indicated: 3:50
